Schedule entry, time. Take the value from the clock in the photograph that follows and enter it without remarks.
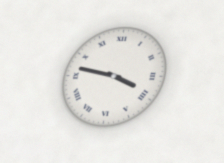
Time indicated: 3:47
